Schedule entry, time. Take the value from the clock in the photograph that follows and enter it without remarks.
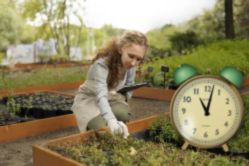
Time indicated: 11:02
